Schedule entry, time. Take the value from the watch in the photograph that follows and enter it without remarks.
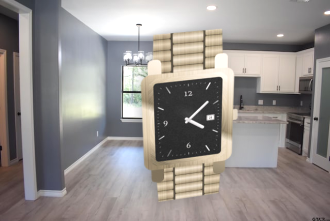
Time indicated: 4:08
